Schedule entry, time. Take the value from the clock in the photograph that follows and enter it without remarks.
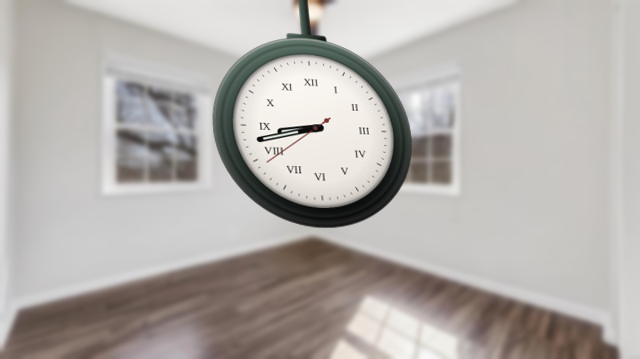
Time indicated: 8:42:39
